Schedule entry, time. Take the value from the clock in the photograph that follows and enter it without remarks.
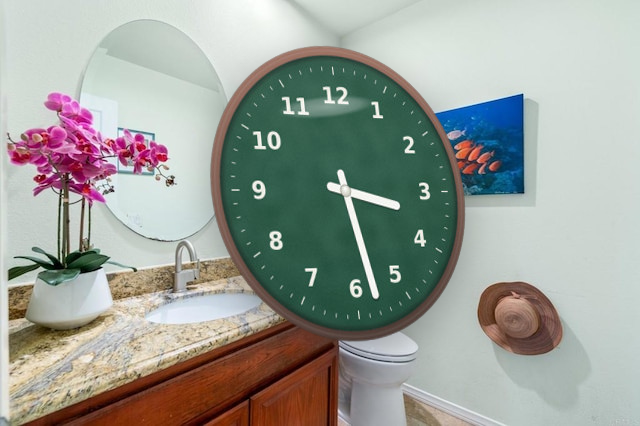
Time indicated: 3:28
